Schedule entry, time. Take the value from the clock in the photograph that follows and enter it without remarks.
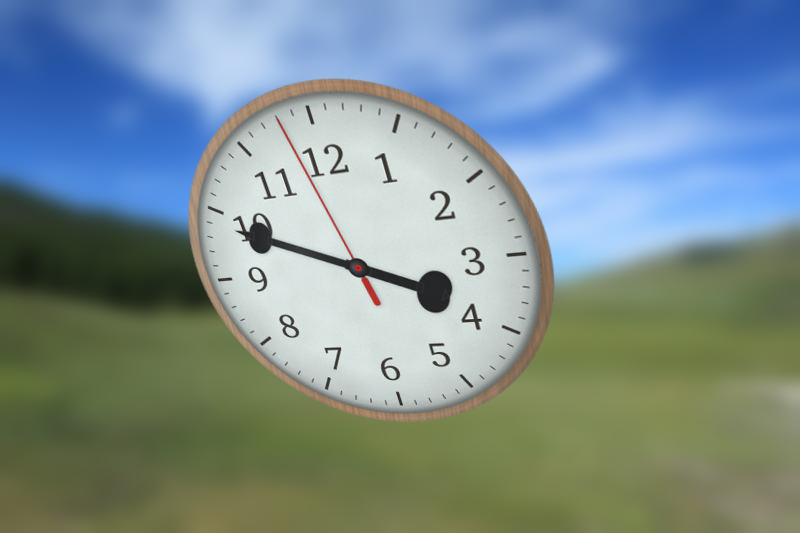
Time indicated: 3:48:58
